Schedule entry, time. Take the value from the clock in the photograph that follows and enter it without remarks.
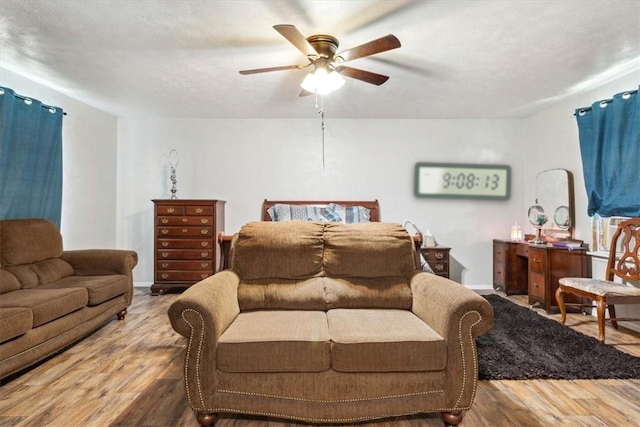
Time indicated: 9:08:13
